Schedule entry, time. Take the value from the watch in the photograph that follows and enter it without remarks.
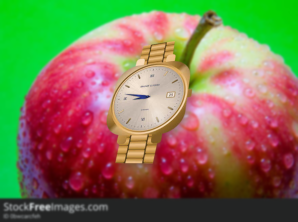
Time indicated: 8:47
